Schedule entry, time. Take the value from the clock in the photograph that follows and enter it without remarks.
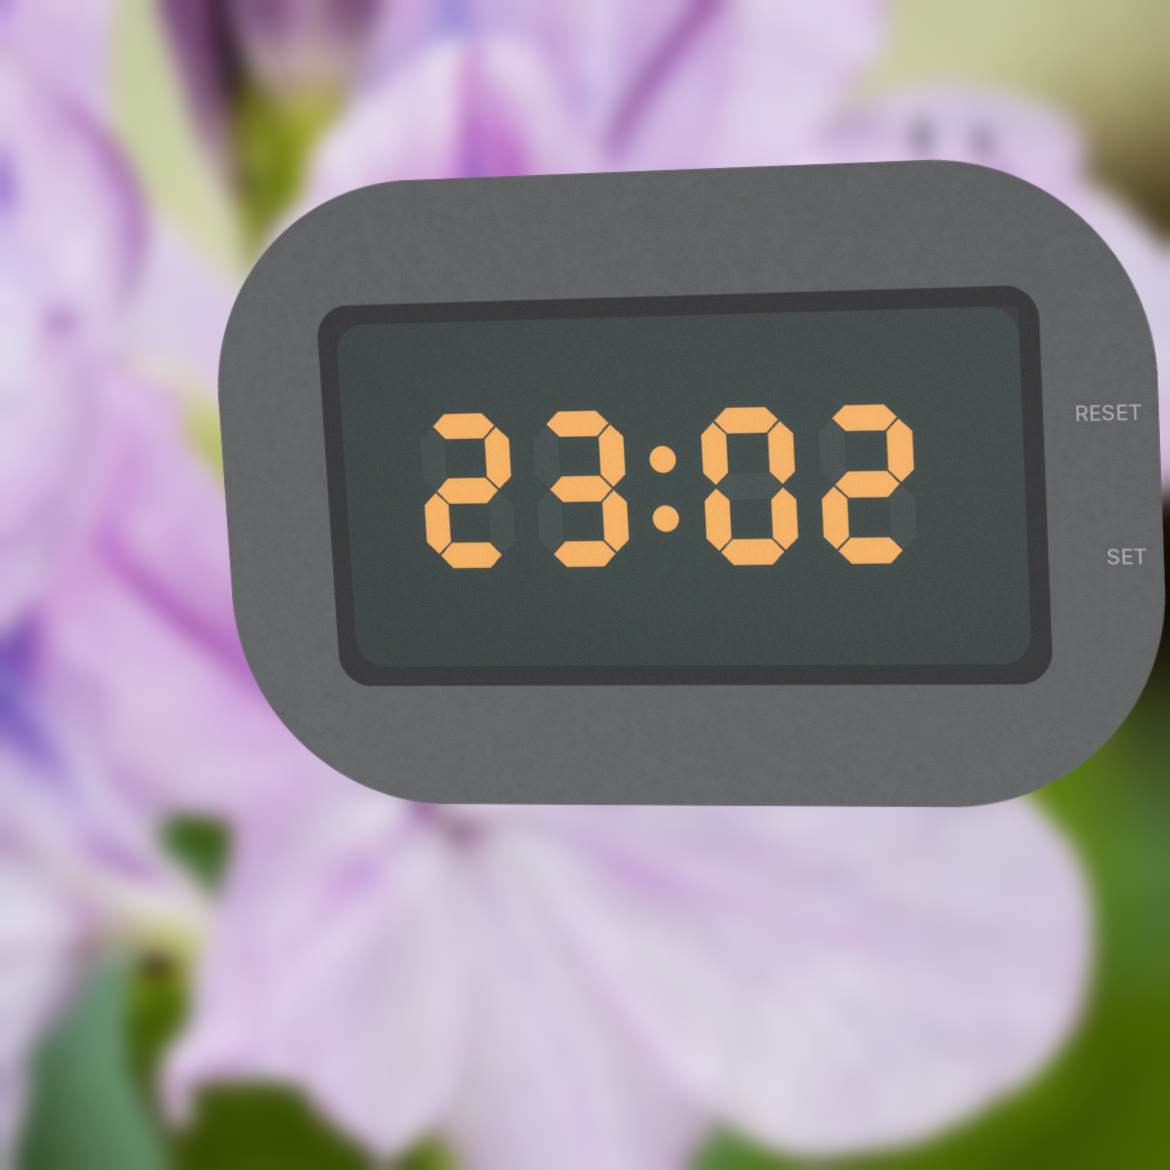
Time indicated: 23:02
